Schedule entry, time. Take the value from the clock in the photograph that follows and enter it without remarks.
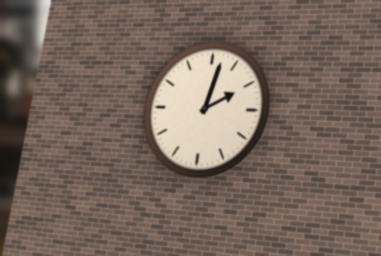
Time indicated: 2:02
